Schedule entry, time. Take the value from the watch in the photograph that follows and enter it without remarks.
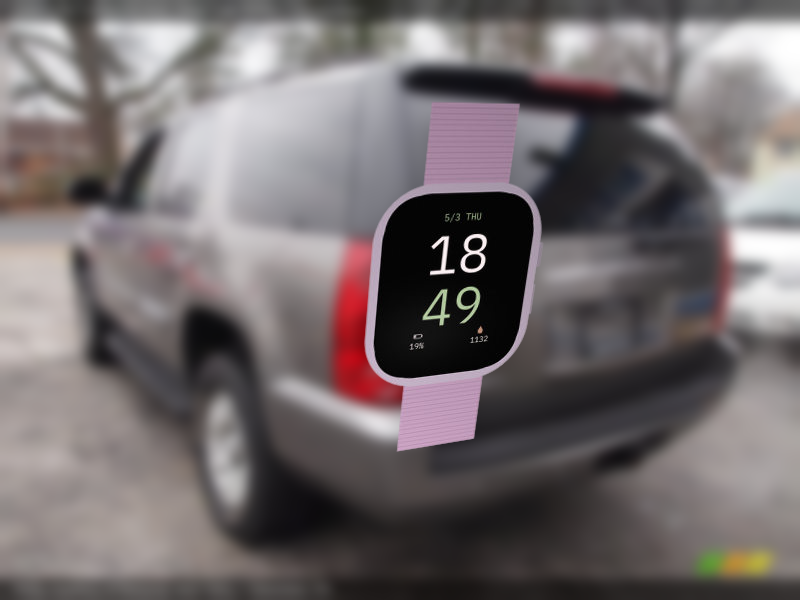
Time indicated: 18:49
